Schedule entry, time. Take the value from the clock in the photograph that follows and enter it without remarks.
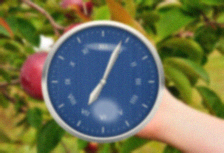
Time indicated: 7:04
